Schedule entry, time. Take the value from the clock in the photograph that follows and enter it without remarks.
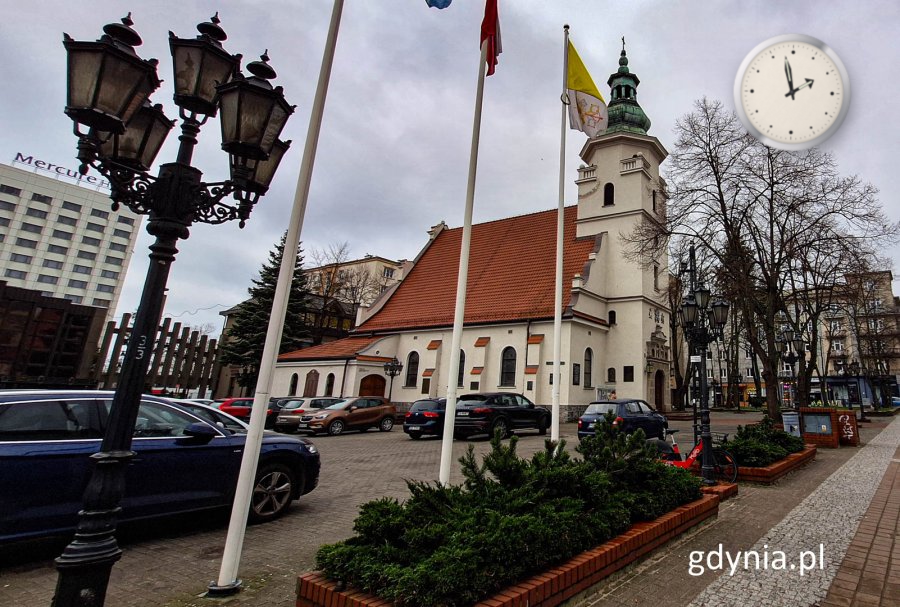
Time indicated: 1:58
